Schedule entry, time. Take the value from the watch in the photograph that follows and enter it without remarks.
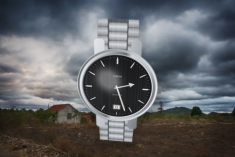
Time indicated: 2:27
